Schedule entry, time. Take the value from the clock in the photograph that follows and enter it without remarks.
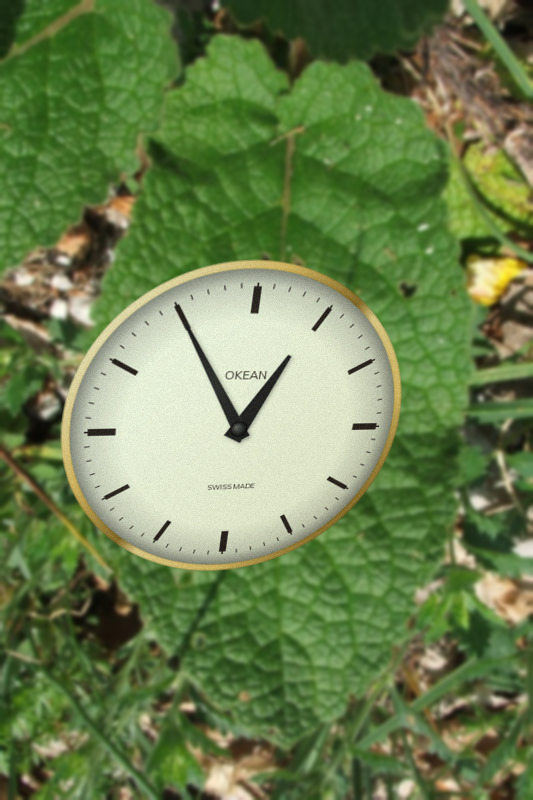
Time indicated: 12:55
